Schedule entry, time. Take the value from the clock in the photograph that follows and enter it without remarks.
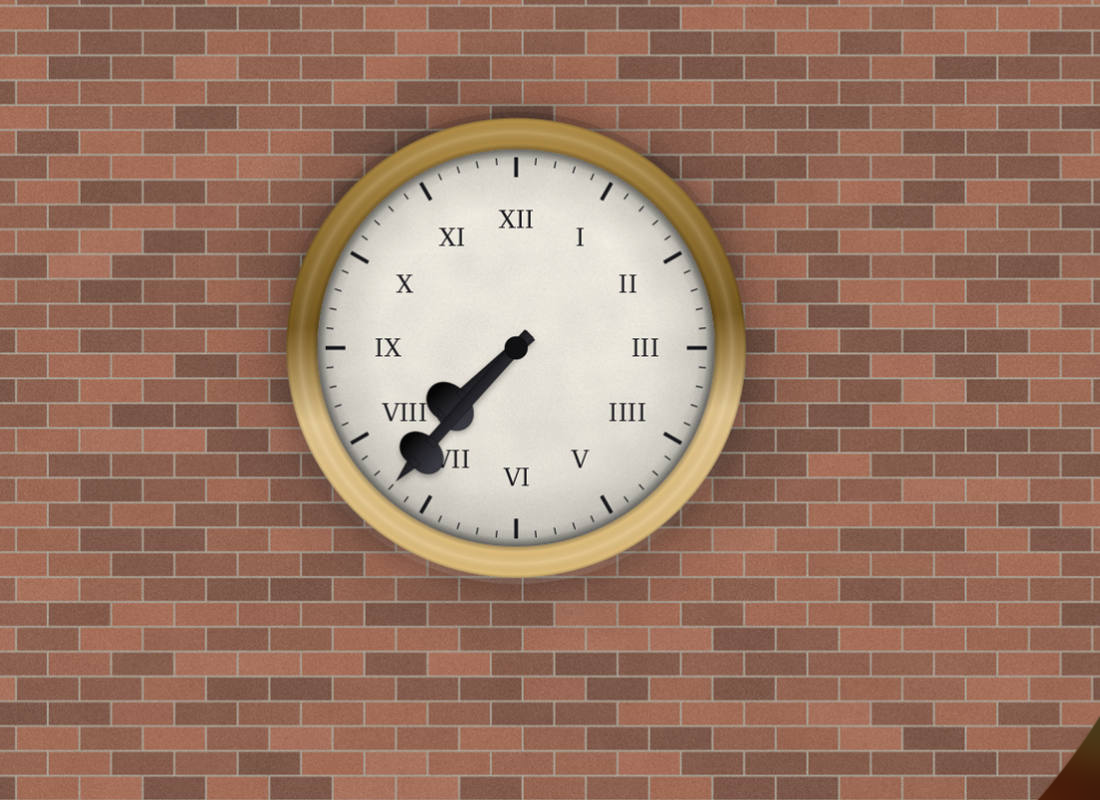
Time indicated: 7:37
